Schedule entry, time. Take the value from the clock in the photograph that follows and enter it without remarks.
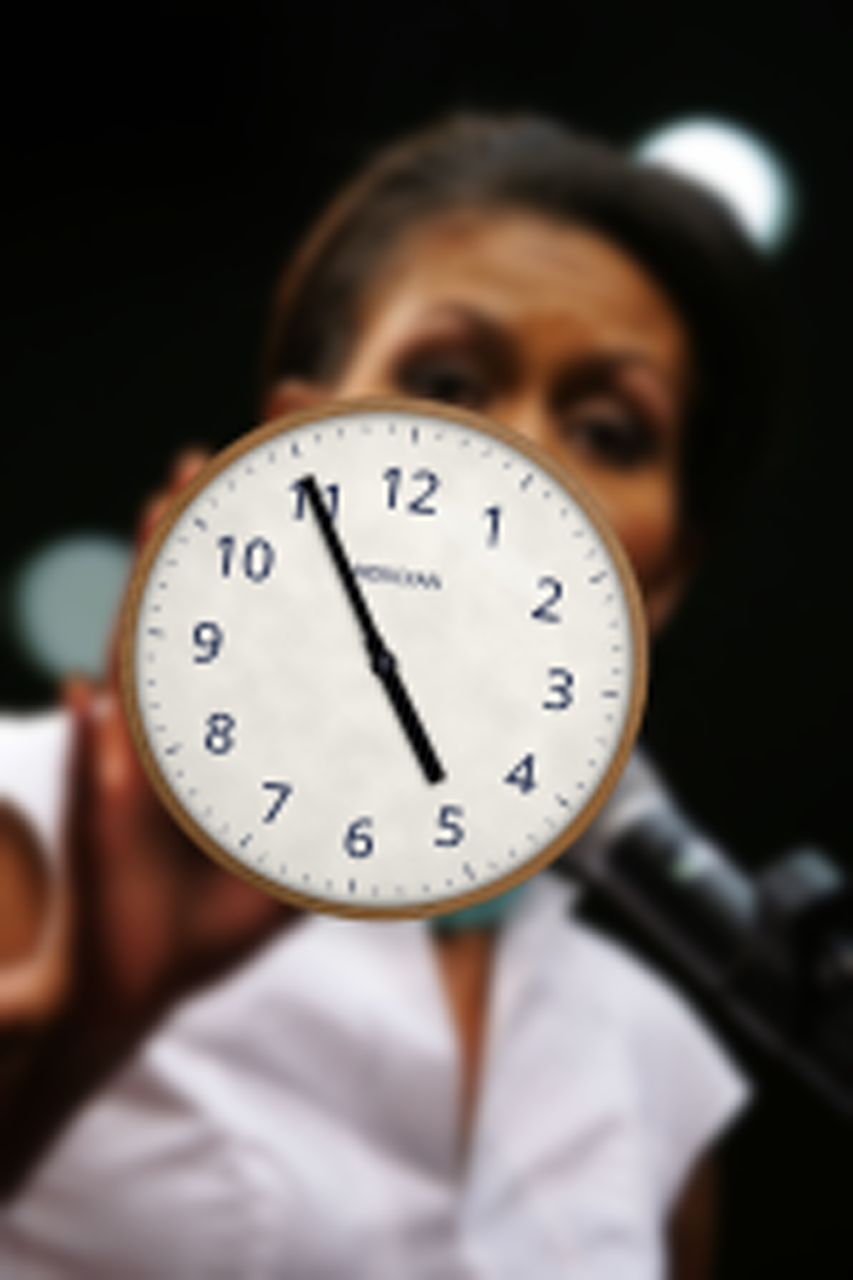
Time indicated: 4:55
